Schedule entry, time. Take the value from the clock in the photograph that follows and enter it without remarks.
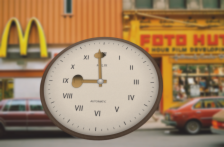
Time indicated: 8:59
